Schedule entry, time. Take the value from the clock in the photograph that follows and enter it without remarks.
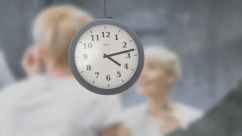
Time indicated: 4:13
